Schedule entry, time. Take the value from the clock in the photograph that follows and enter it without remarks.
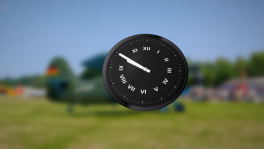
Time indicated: 9:50
